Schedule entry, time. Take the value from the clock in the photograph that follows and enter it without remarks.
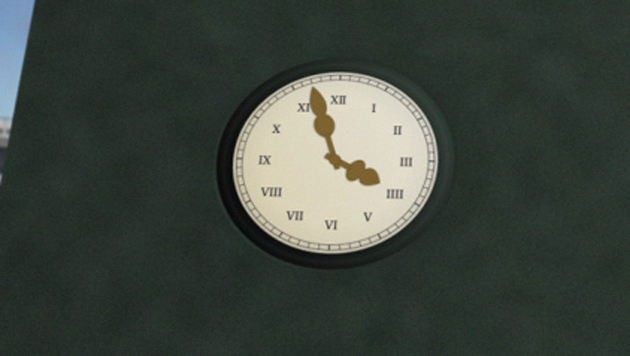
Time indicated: 3:57
